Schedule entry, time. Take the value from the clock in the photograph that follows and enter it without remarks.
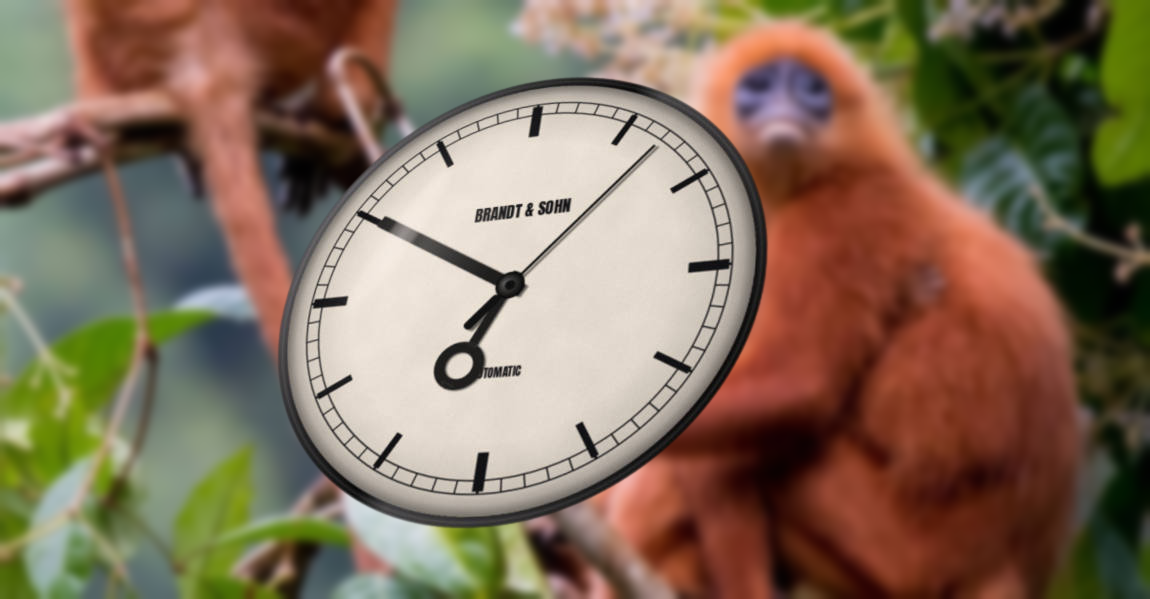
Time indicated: 6:50:07
